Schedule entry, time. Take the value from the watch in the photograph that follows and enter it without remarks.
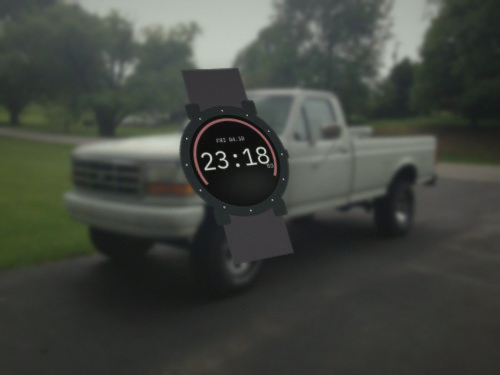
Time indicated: 23:18
